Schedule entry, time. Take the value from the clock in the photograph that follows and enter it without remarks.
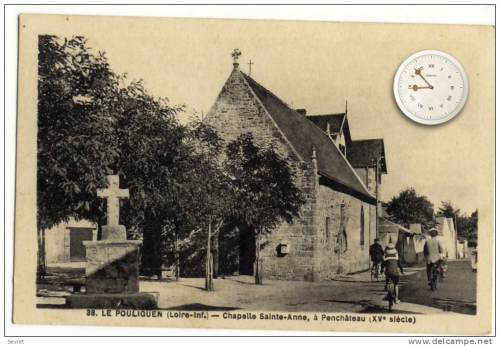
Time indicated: 8:53
